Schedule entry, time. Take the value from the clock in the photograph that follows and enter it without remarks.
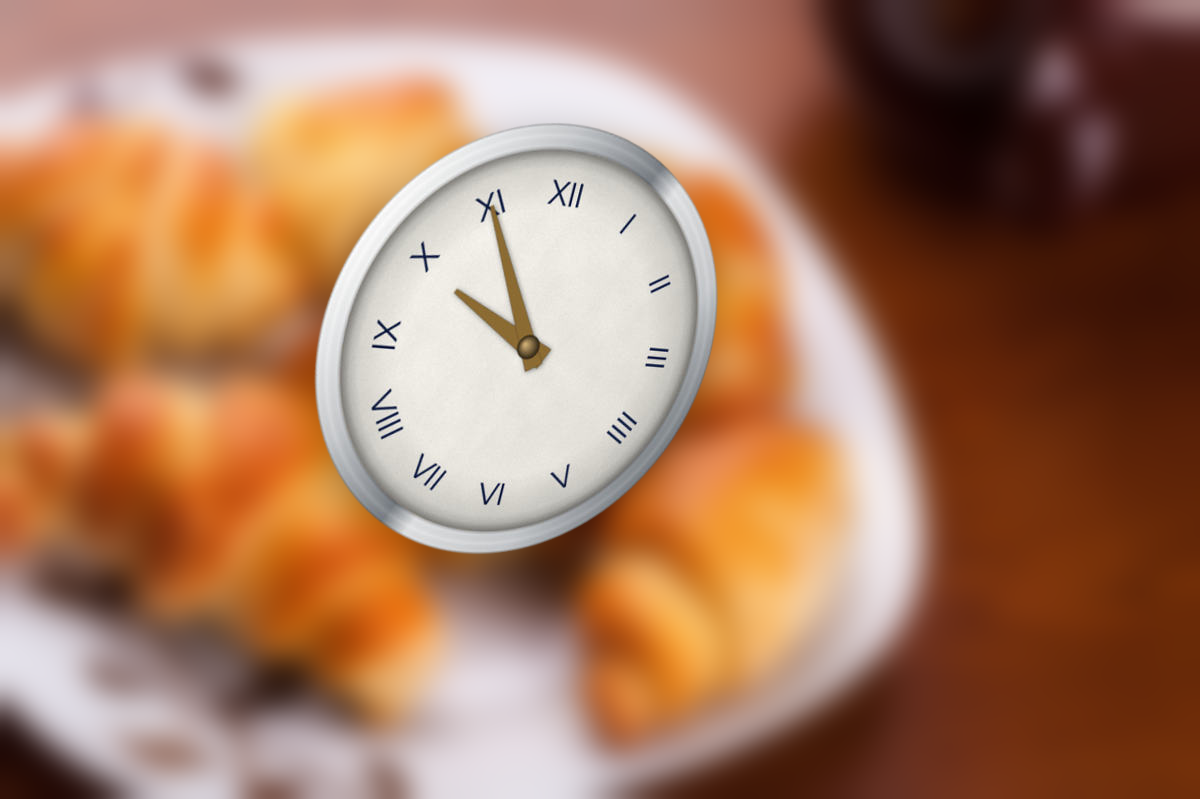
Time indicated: 9:55
